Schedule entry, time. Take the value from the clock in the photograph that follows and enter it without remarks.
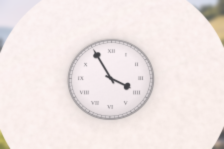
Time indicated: 3:55
